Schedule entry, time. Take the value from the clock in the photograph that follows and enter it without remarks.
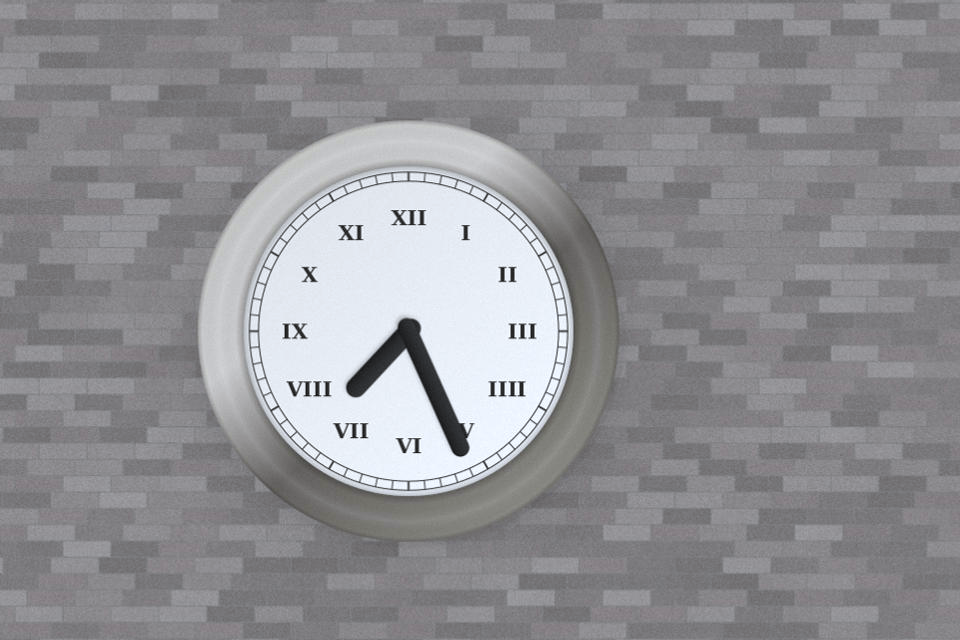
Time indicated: 7:26
